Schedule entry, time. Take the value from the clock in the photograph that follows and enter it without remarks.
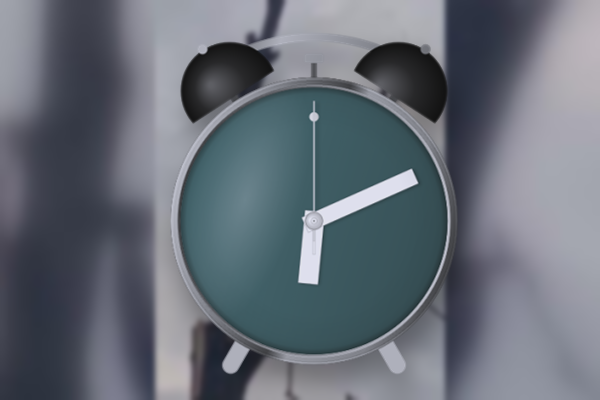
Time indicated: 6:11:00
